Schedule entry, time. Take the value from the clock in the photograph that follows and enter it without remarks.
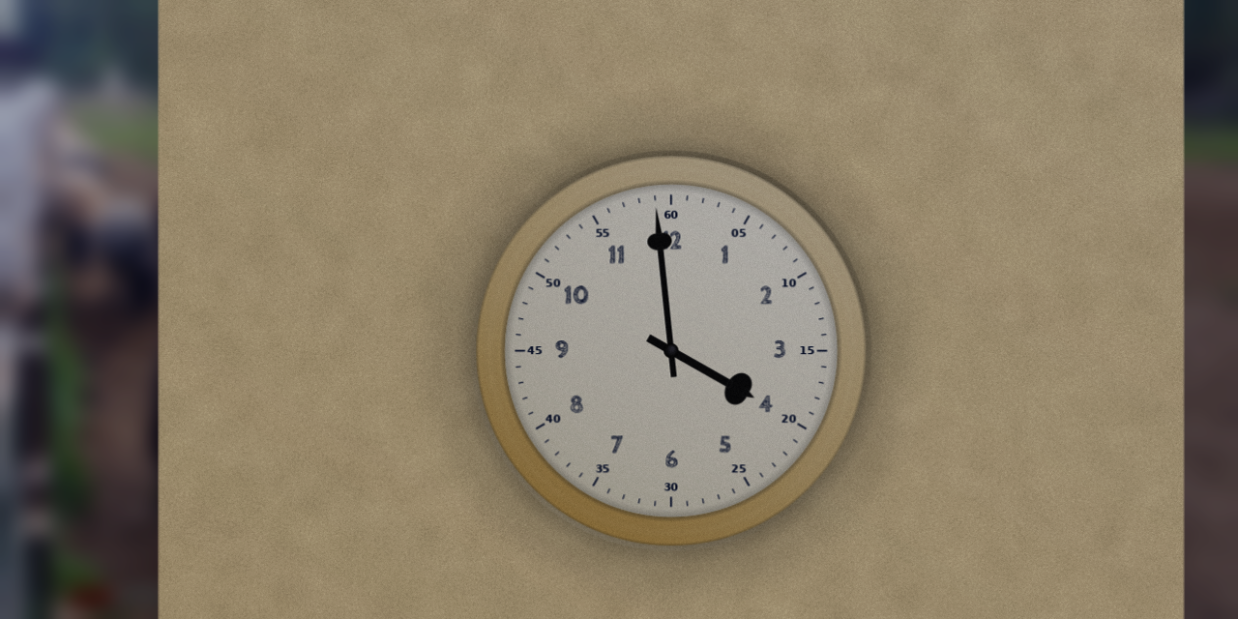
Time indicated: 3:59
